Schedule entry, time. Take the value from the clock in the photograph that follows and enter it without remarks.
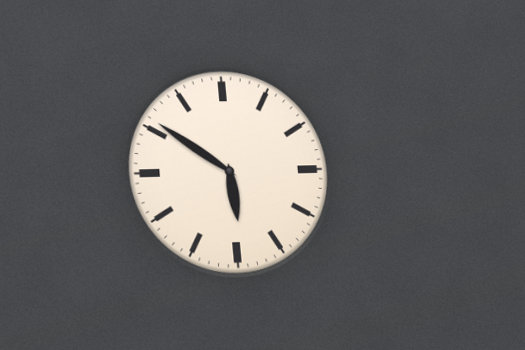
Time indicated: 5:51
